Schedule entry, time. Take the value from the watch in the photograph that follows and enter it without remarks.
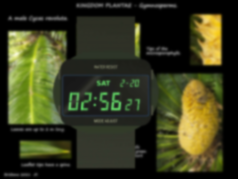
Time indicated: 2:56:27
